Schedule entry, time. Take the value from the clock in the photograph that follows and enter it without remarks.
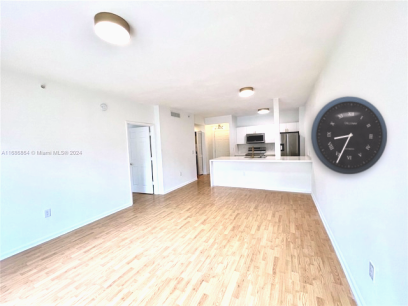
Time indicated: 8:34
